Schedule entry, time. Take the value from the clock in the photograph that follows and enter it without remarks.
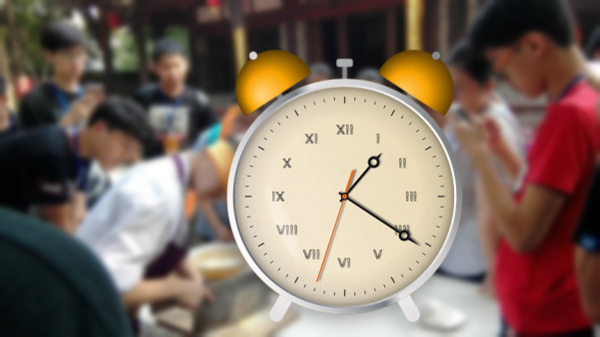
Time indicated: 1:20:33
